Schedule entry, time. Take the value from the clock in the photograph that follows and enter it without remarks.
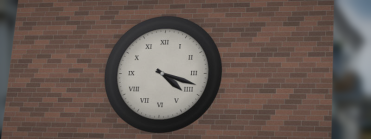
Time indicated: 4:18
